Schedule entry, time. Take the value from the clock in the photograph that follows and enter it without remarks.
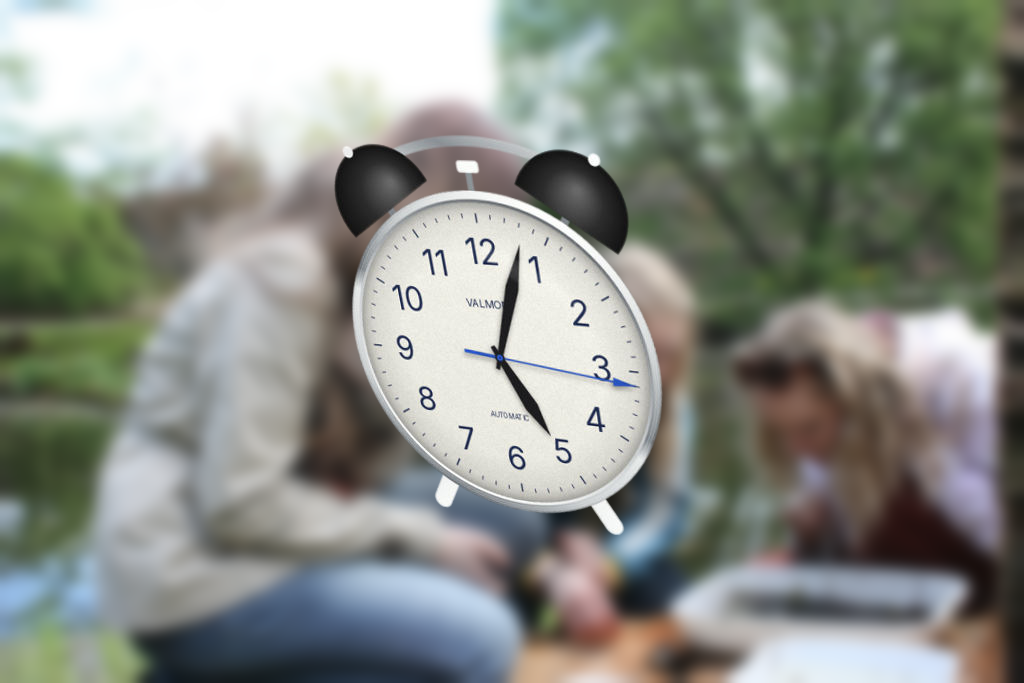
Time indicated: 5:03:16
